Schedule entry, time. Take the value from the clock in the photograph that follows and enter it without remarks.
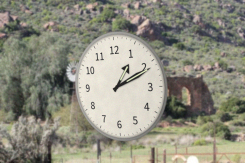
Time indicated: 1:11
